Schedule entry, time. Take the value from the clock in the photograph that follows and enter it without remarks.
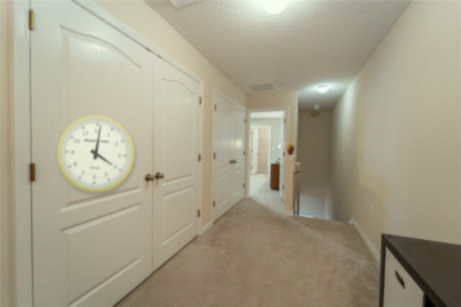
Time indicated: 4:01
